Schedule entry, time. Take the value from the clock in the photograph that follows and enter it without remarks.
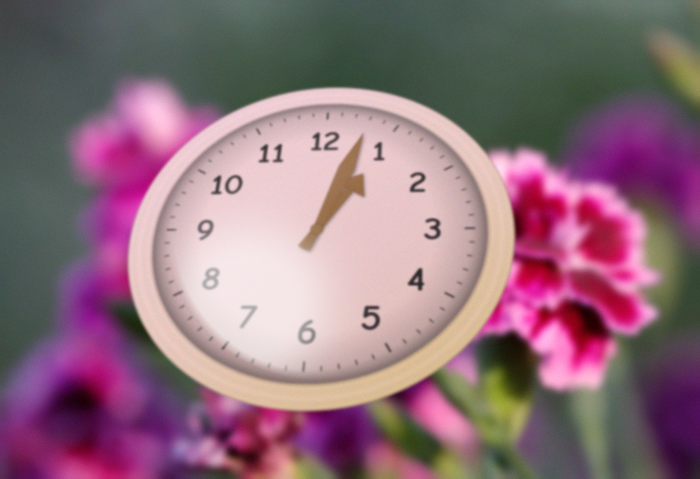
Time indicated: 1:03
